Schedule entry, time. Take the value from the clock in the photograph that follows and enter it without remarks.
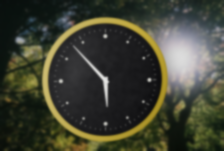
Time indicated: 5:53
